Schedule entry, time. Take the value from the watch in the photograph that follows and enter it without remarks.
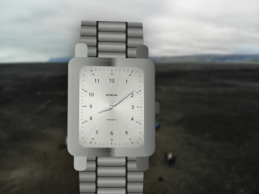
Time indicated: 8:09
